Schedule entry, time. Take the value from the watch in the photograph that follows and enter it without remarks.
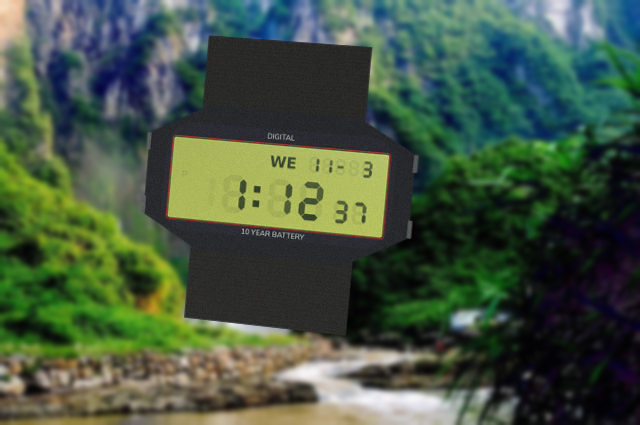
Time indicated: 1:12:37
